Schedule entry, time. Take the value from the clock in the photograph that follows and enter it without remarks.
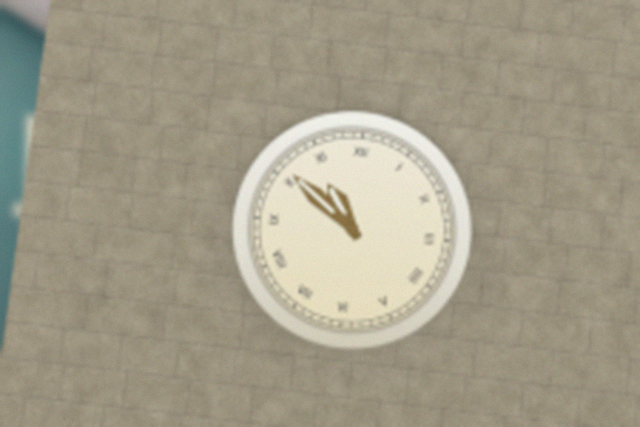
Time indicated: 10:51
